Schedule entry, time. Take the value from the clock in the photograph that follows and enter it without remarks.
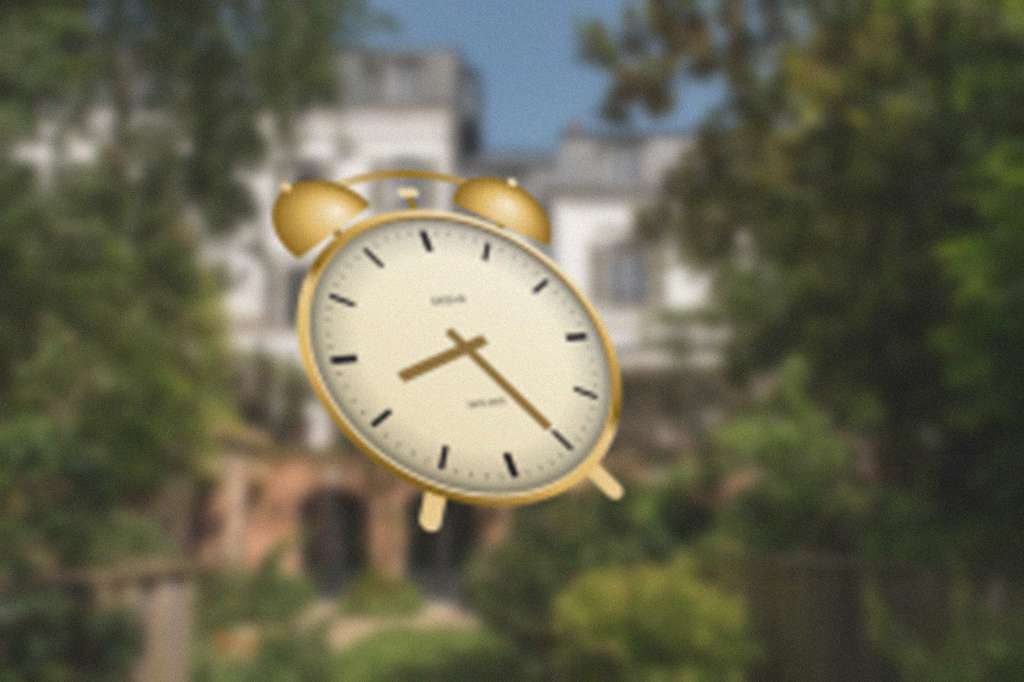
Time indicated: 8:25
